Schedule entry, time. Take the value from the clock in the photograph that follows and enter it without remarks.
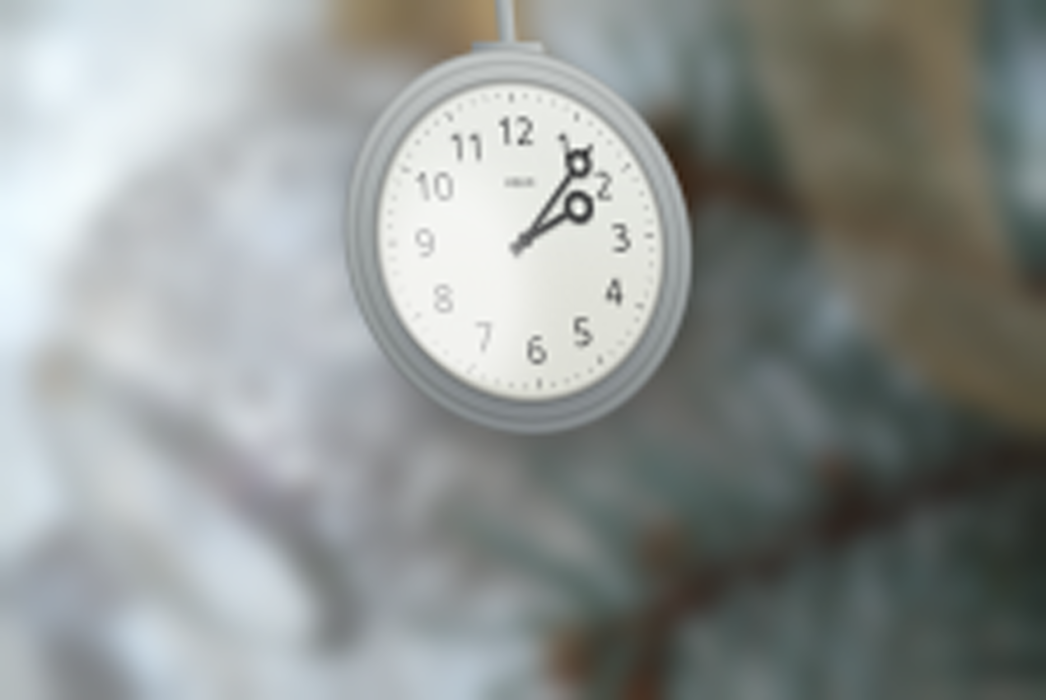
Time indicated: 2:07
